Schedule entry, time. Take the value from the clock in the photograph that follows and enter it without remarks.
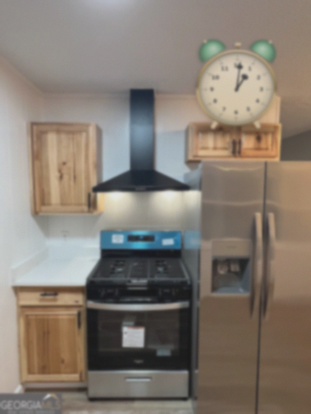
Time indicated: 1:01
